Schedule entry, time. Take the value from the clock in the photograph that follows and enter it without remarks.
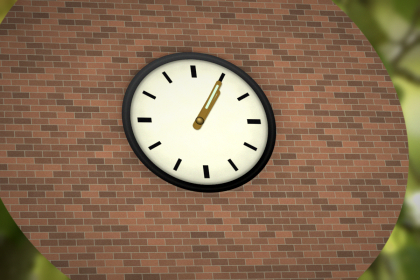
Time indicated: 1:05
